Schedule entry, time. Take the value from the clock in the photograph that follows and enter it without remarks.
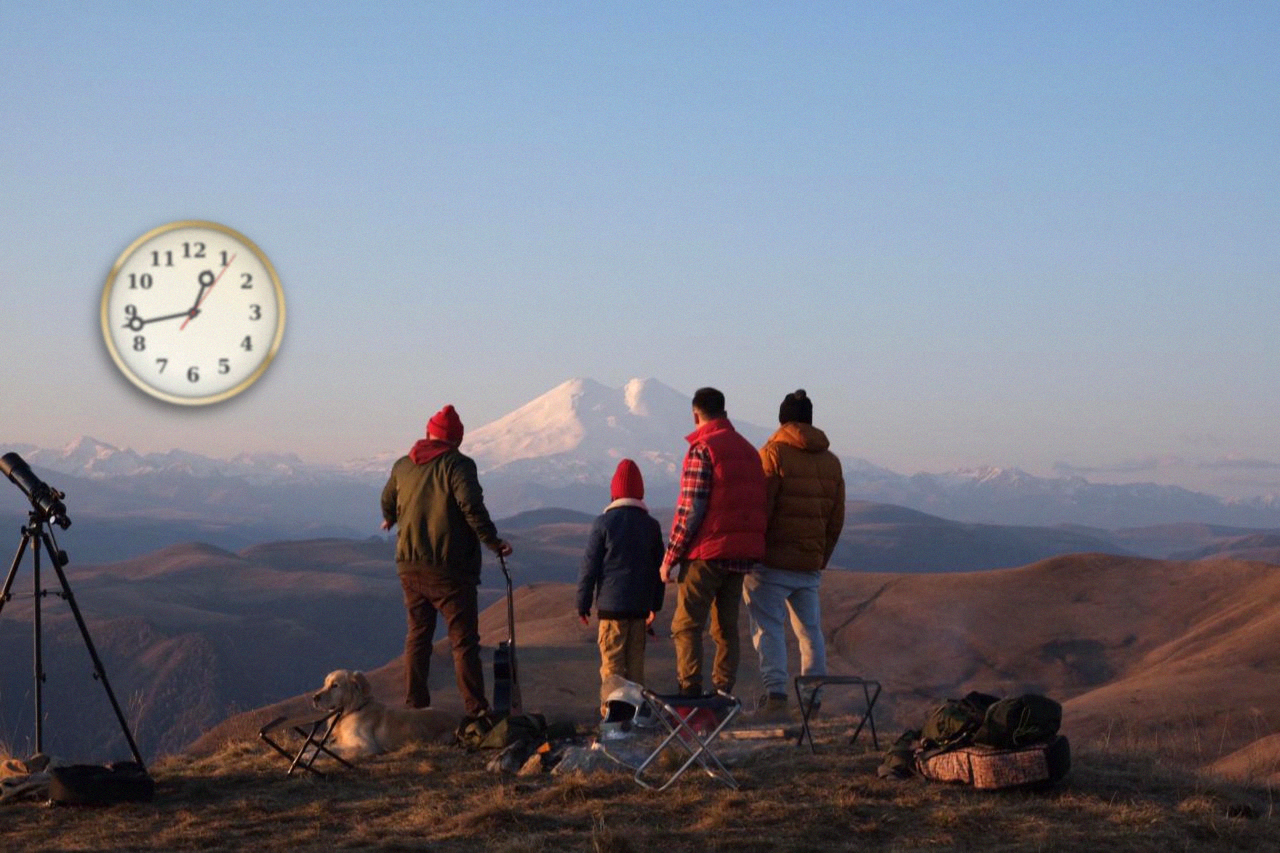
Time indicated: 12:43:06
